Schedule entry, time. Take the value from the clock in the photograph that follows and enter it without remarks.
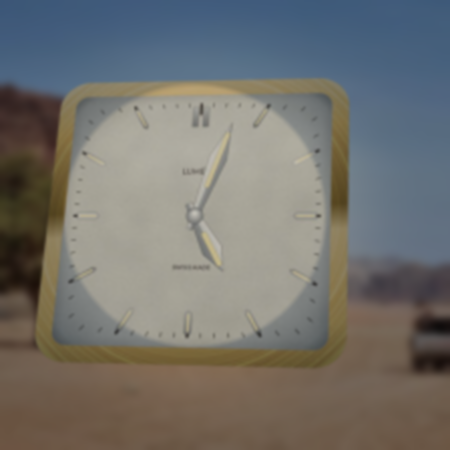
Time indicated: 5:03
